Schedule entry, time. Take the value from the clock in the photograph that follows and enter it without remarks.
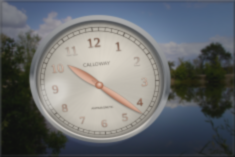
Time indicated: 10:22
